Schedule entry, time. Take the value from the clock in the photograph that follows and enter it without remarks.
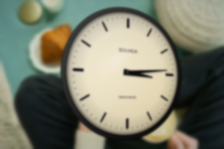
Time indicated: 3:14
